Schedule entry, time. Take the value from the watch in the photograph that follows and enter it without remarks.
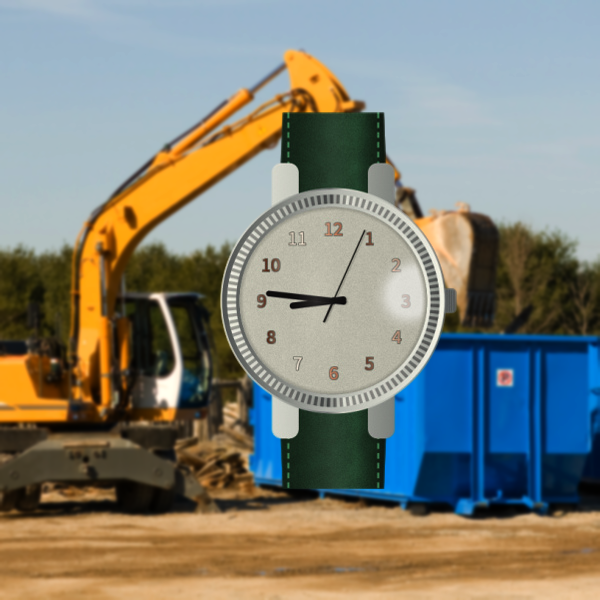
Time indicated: 8:46:04
